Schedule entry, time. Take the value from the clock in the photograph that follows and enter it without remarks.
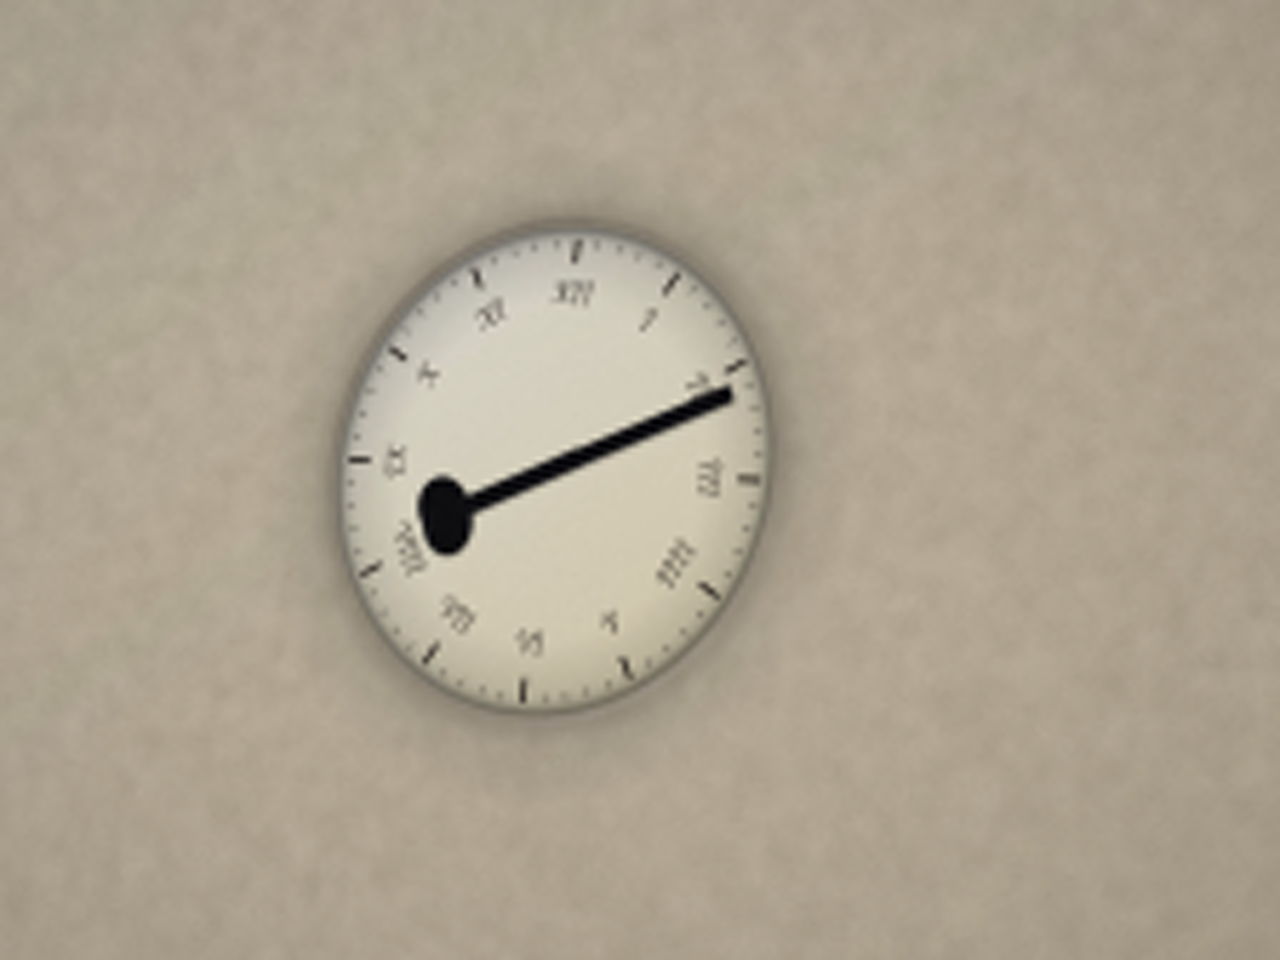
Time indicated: 8:11
